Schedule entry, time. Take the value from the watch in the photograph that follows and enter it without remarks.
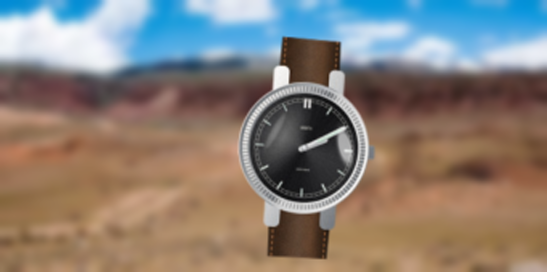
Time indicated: 2:10
